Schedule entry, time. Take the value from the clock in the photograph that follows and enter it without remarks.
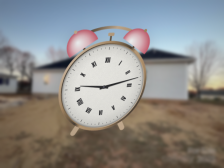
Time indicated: 9:13
